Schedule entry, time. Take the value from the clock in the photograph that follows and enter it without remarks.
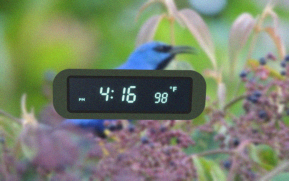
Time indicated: 4:16
